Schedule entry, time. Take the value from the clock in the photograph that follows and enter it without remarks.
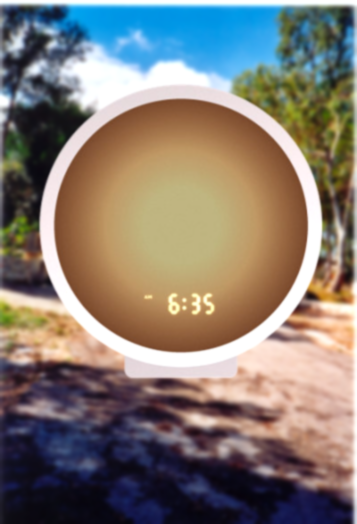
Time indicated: 6:35
